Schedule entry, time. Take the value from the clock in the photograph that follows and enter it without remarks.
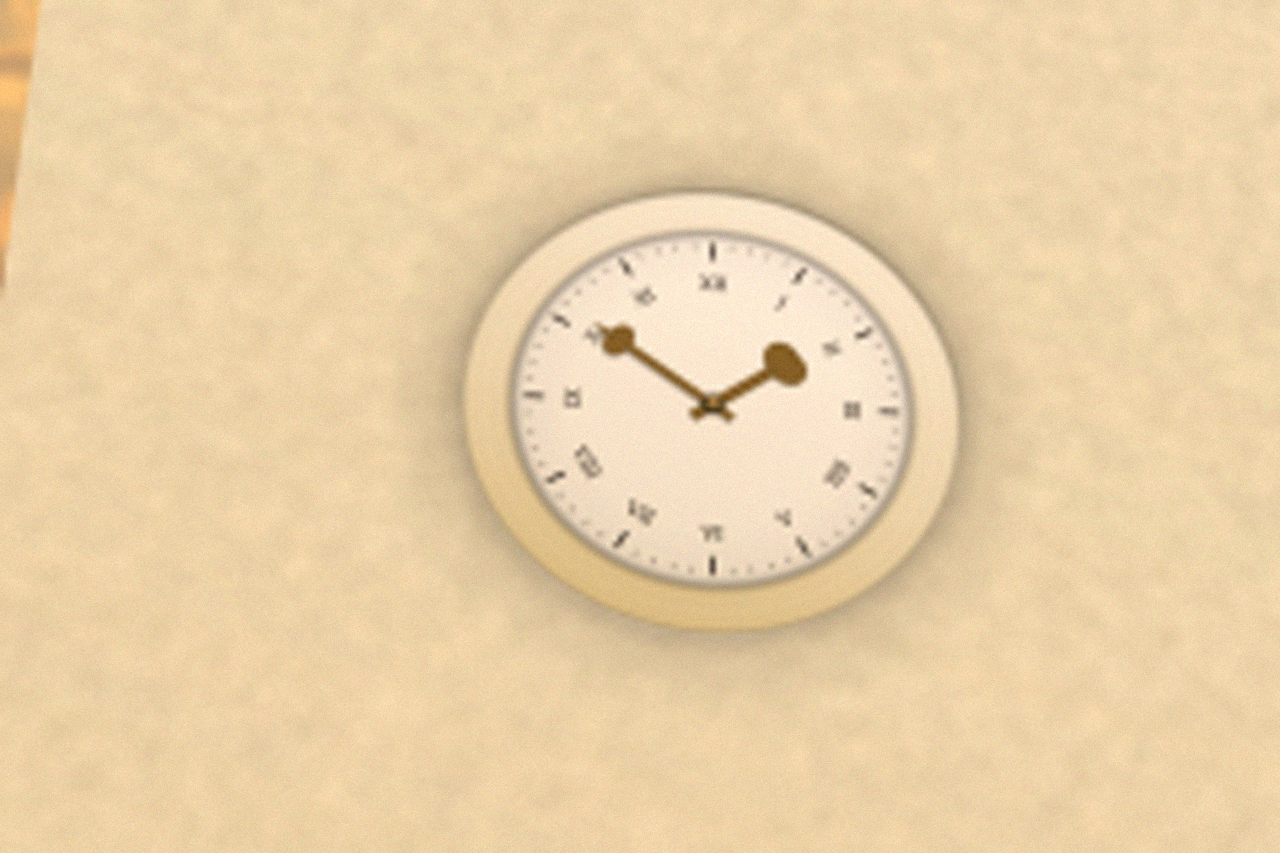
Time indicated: 1:51
